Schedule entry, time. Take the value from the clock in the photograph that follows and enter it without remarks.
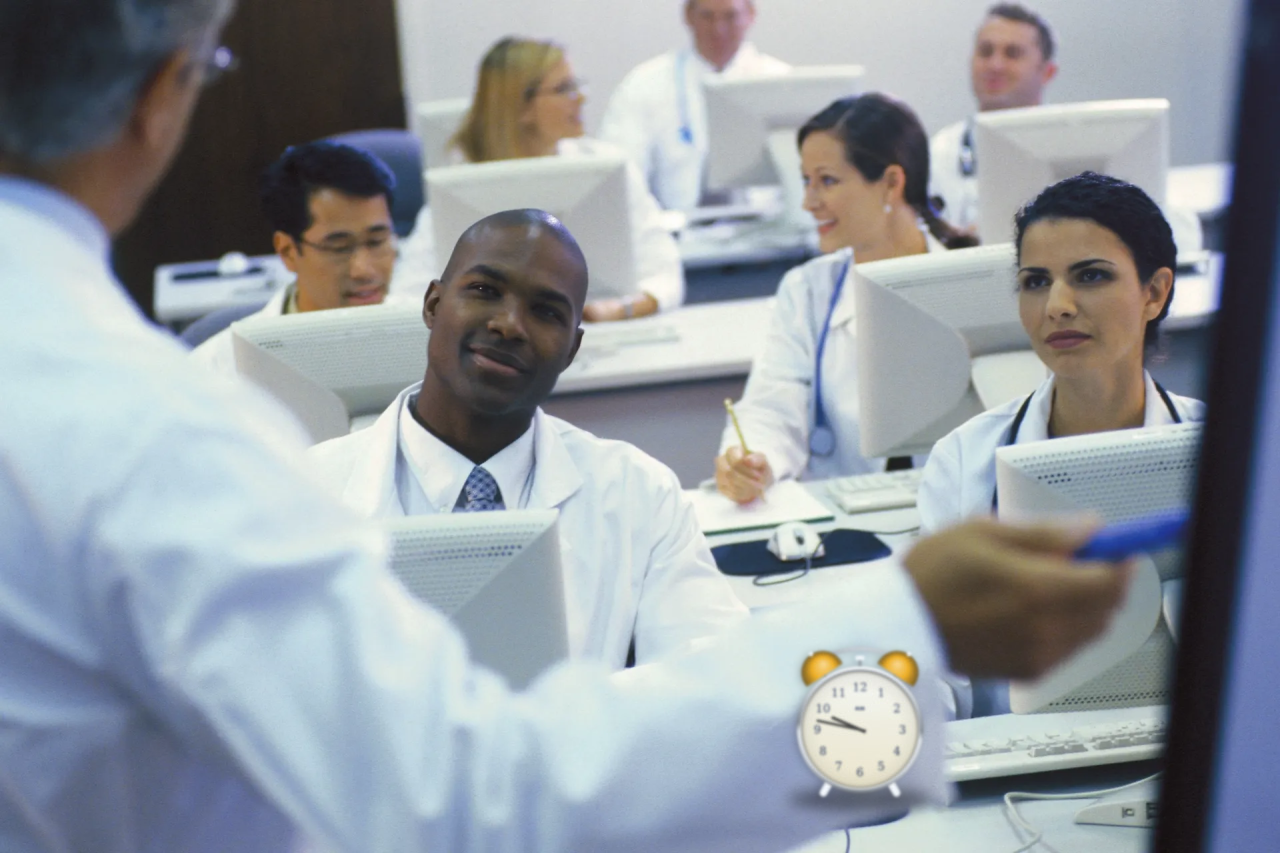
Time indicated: 9:47
